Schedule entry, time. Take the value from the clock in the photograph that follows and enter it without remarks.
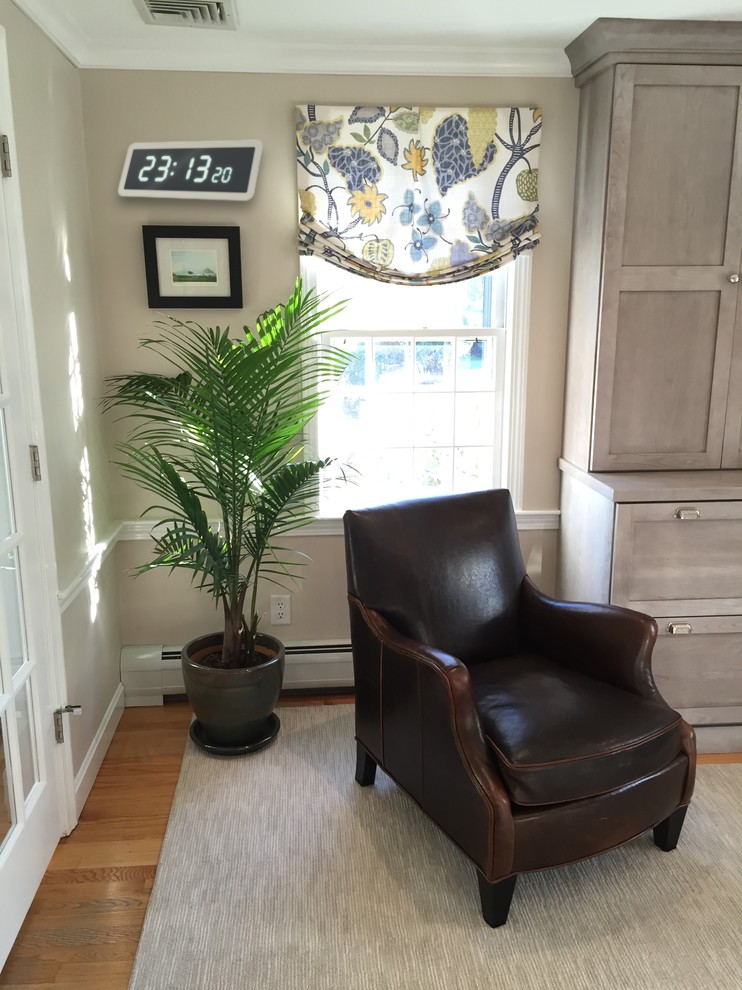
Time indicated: 23:13:20
